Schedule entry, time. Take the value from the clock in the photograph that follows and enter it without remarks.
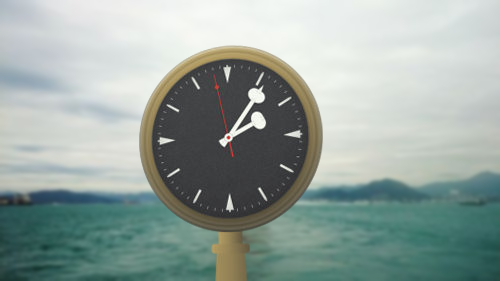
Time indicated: 2:05:58
